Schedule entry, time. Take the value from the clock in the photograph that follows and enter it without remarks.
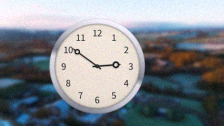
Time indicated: 2:51
